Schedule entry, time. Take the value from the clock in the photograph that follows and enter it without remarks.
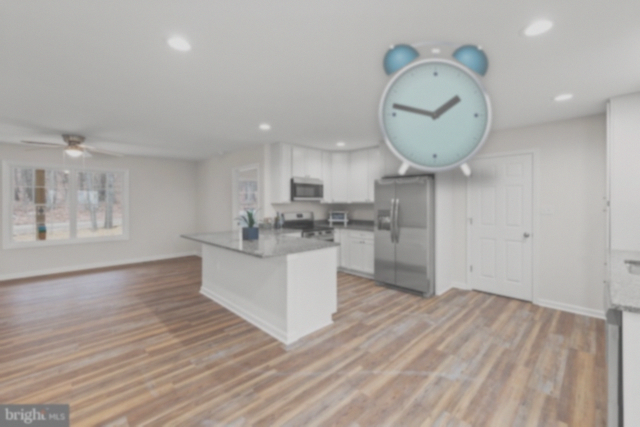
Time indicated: 1:47
